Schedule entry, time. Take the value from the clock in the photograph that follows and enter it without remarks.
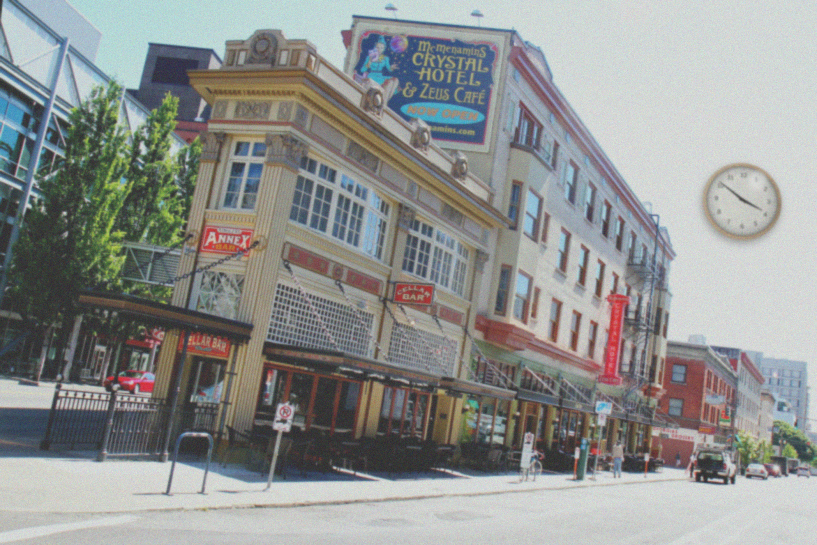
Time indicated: 3:51
